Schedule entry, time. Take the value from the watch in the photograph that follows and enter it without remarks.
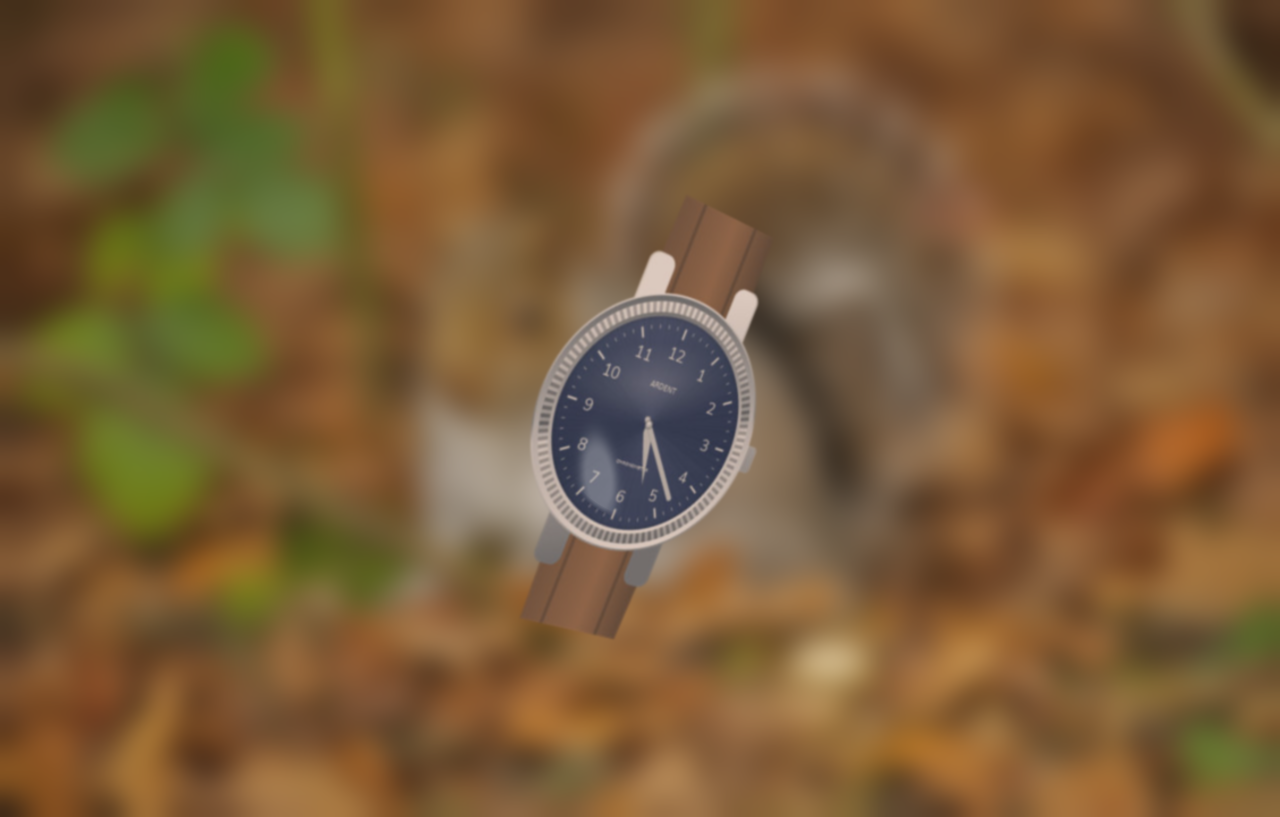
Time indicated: 5:23
